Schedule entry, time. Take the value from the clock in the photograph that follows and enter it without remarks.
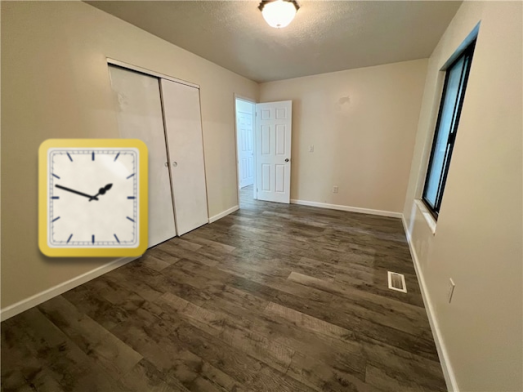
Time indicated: 1:48
